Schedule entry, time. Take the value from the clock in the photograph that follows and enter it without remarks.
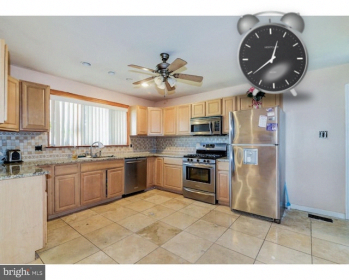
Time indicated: 12:39
